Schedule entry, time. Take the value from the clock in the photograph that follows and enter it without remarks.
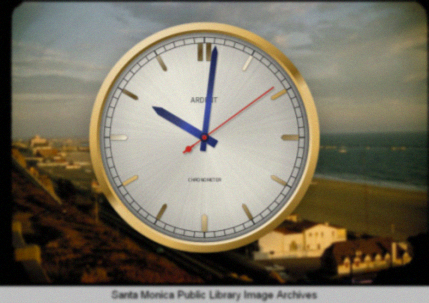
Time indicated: 10:01:09
